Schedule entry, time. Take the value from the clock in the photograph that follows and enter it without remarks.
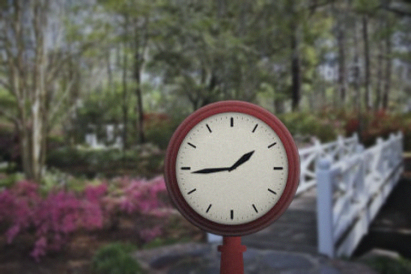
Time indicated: 1:44
